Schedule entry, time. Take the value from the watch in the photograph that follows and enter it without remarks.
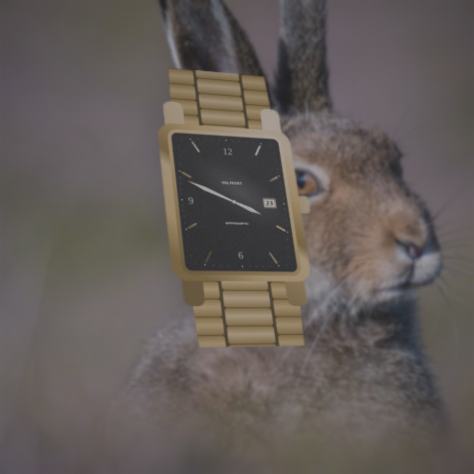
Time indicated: 3:49
